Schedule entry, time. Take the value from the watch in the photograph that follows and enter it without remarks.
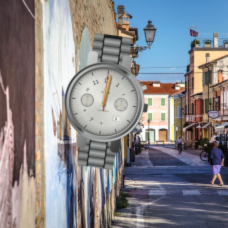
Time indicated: 12:01
